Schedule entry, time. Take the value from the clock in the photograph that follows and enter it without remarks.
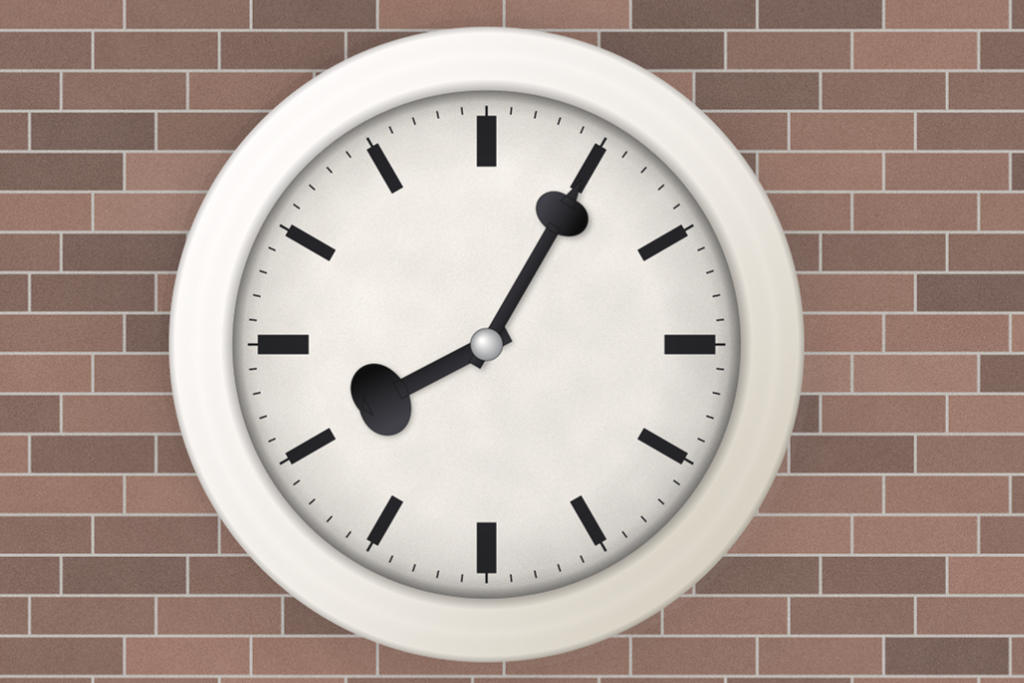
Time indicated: 8:05
